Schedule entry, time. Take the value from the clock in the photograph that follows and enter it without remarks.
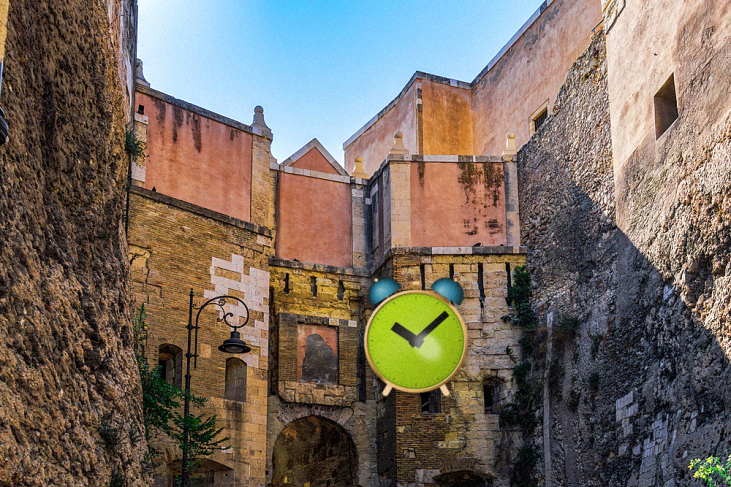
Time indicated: 10:08
